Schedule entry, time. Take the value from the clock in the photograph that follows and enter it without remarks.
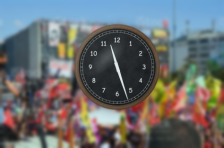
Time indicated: 11:27
